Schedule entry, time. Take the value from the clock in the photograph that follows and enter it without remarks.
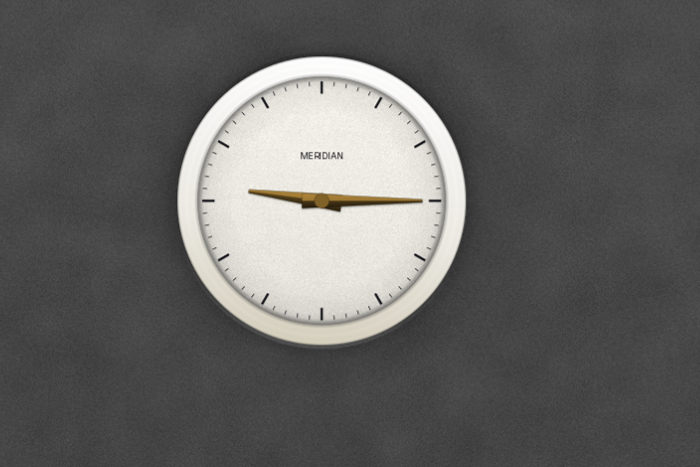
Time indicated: 9:15
